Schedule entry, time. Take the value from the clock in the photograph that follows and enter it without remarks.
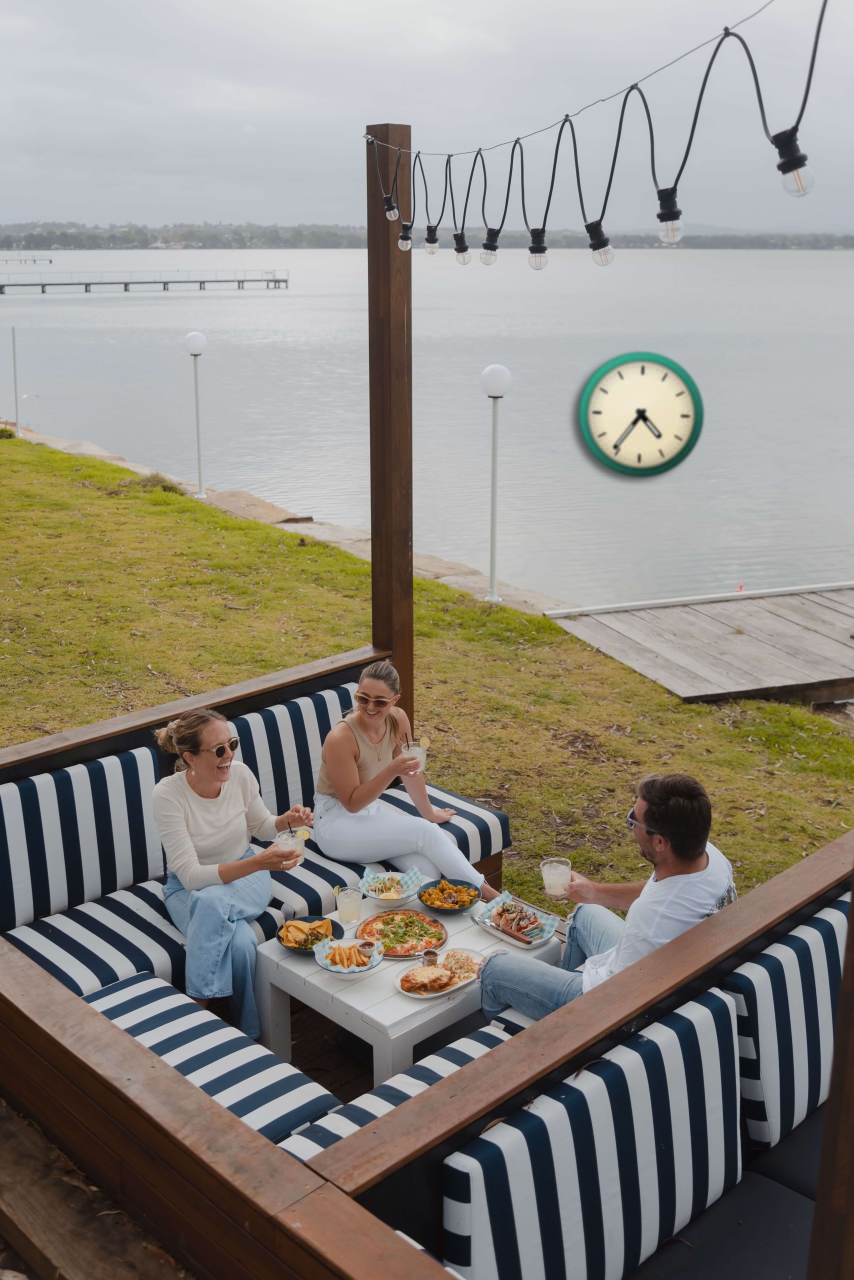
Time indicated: 4:36
